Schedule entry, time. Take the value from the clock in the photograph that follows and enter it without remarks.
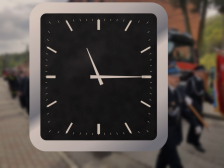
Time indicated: 11:15
